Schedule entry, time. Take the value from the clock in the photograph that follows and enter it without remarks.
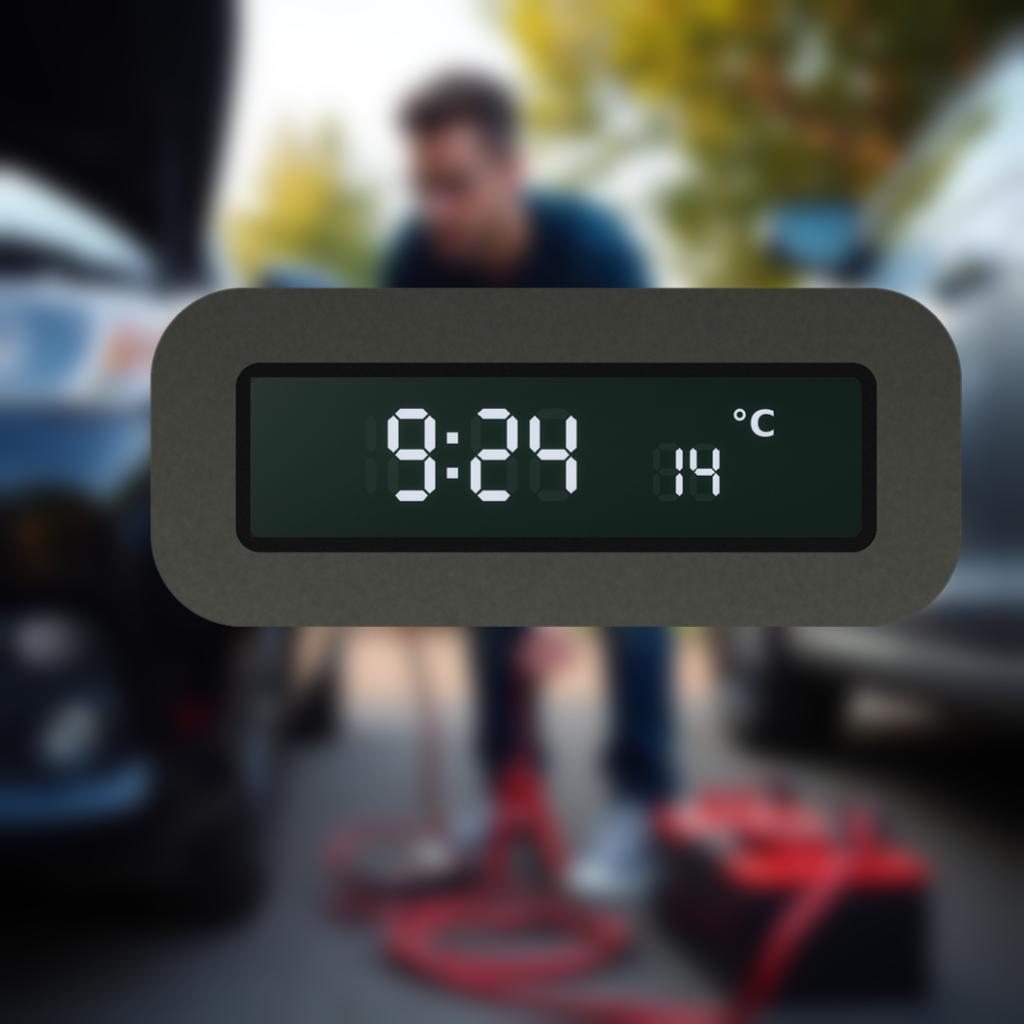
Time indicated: 9:24
